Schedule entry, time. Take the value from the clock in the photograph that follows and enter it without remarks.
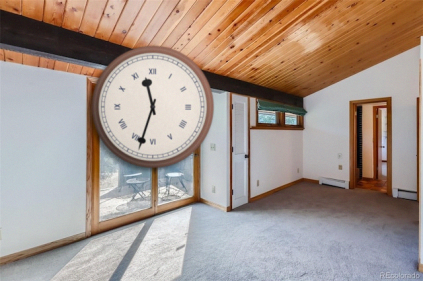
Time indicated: 11:33
